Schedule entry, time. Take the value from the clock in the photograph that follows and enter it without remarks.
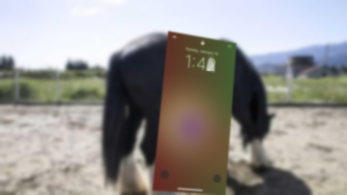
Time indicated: 1:42
